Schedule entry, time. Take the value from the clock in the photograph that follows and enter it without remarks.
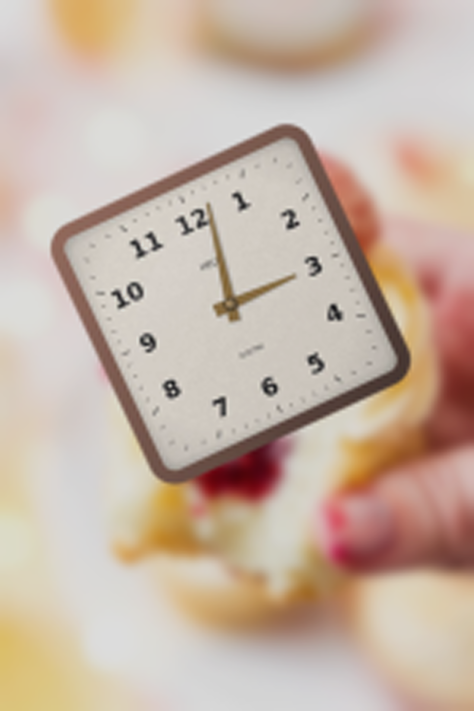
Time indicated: 3:02
